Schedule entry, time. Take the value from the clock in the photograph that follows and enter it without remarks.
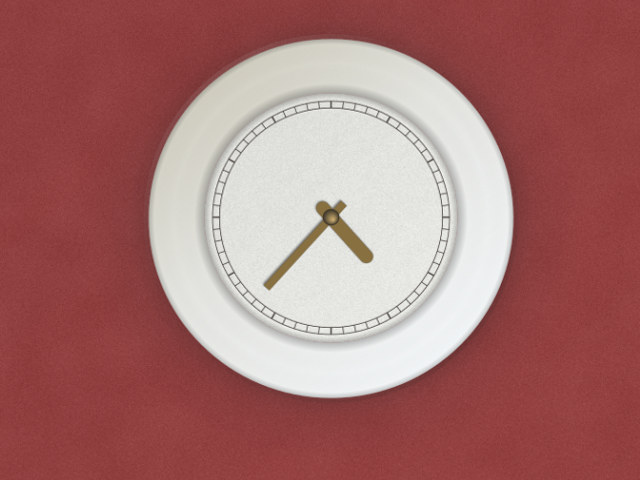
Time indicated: 4:37
